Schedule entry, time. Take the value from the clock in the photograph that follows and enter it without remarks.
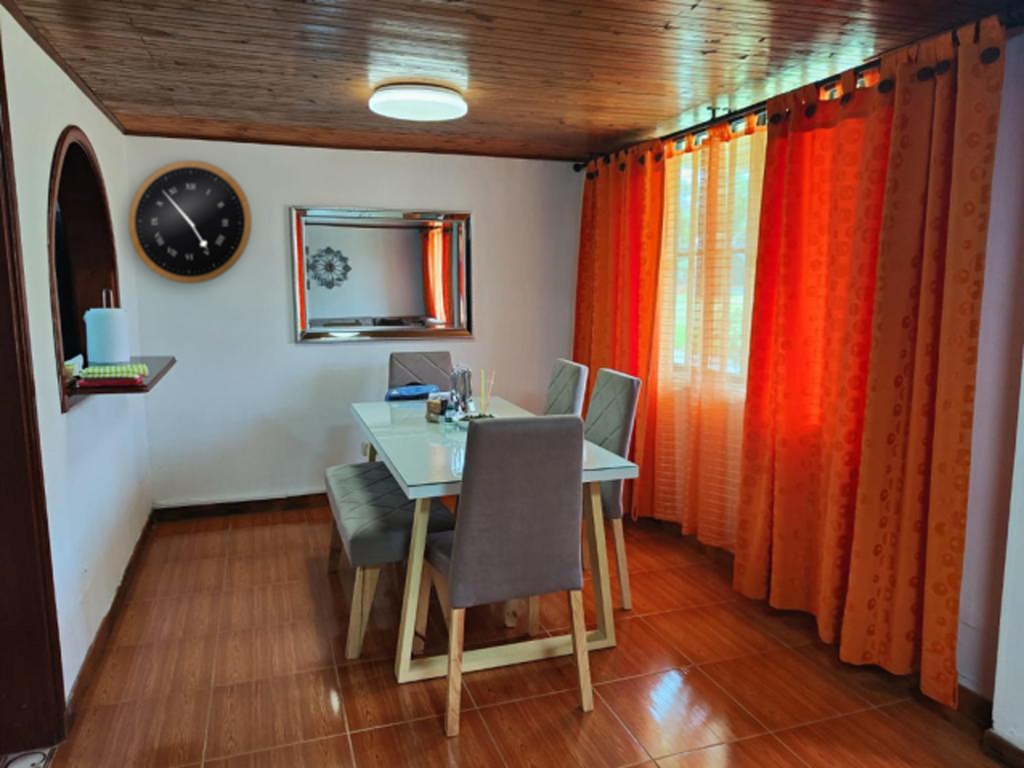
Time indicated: 4:53
